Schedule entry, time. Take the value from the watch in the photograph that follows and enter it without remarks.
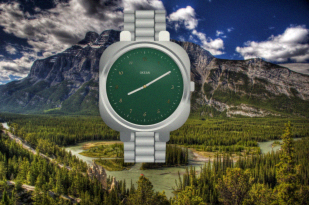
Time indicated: 8:10
